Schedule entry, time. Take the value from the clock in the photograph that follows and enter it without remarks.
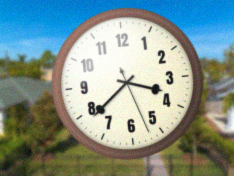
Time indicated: 3:38:27
